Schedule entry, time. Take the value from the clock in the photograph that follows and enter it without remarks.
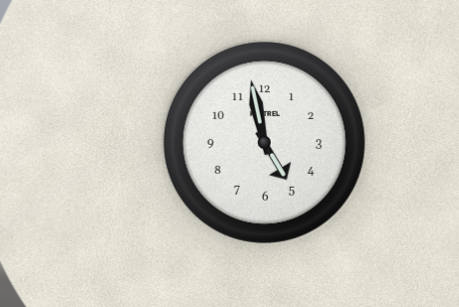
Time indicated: 4:58
